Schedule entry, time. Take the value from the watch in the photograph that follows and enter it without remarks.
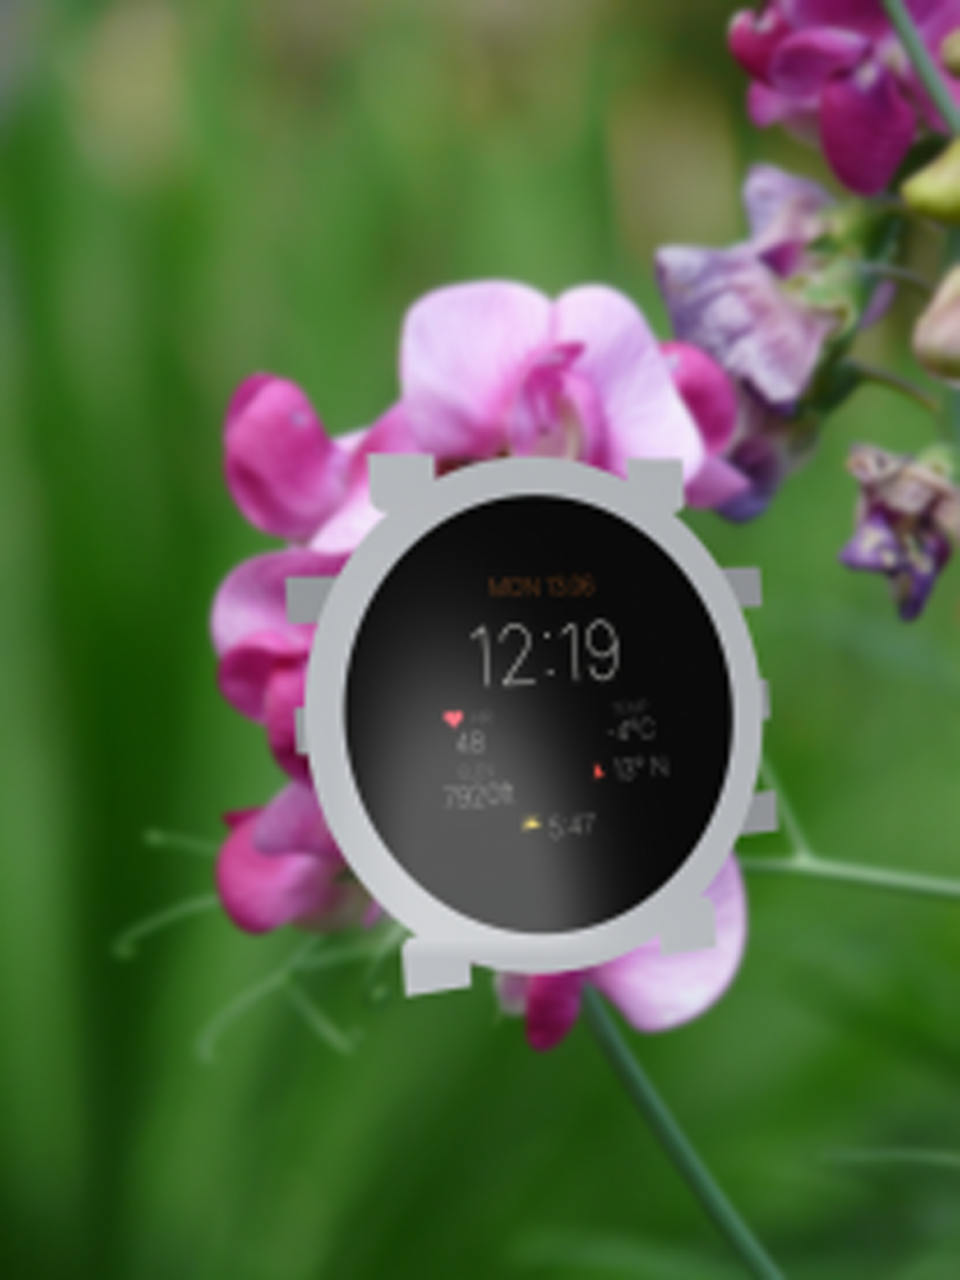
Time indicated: 12:19
